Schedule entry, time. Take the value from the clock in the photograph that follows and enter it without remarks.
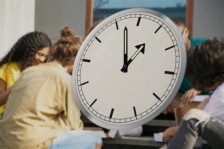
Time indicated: 12:57
